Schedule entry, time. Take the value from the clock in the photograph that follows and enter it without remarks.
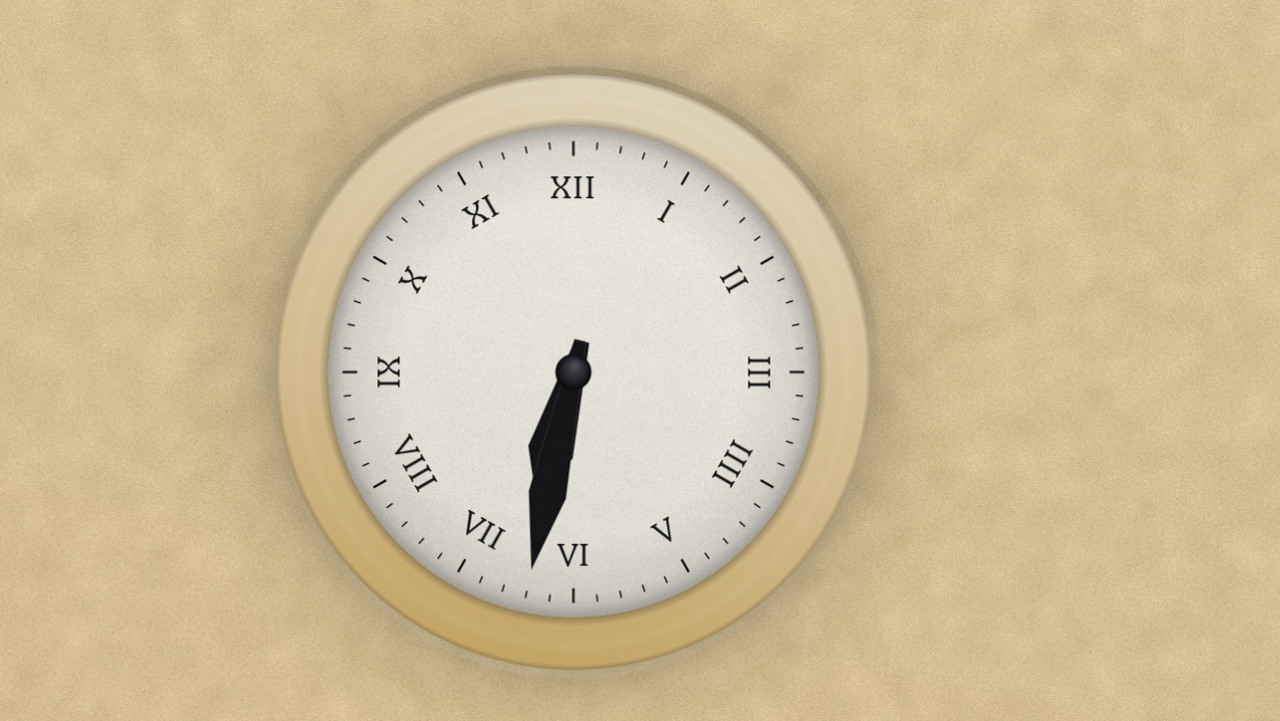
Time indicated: 6:32
